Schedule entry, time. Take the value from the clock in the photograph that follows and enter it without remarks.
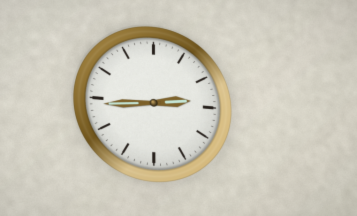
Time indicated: 2:44
